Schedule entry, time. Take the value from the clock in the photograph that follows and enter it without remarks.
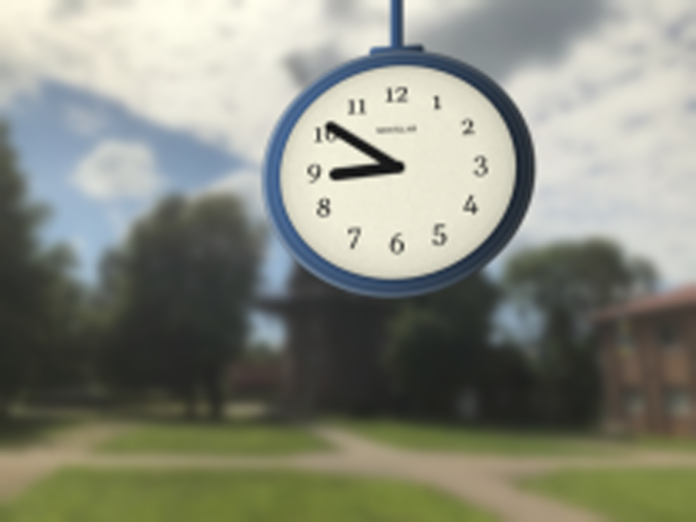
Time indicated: 8:51
